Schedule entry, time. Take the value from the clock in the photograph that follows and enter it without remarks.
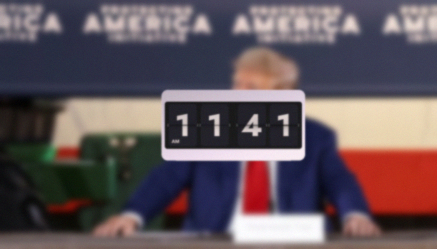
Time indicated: 11:41
